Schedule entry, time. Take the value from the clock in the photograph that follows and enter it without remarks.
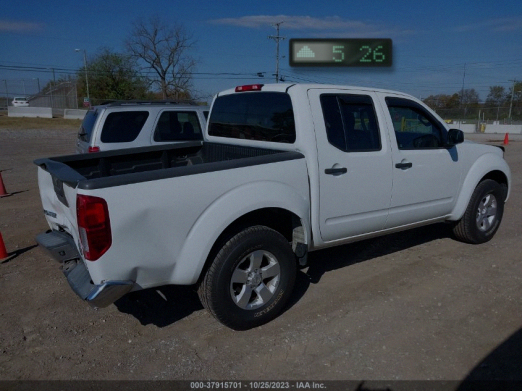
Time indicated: 5:26
